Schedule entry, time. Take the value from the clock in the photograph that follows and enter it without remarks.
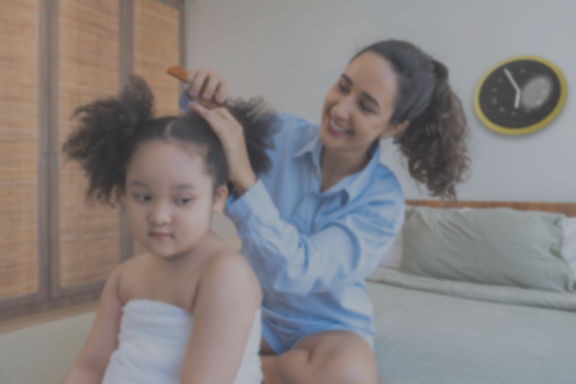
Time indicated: 5:54
